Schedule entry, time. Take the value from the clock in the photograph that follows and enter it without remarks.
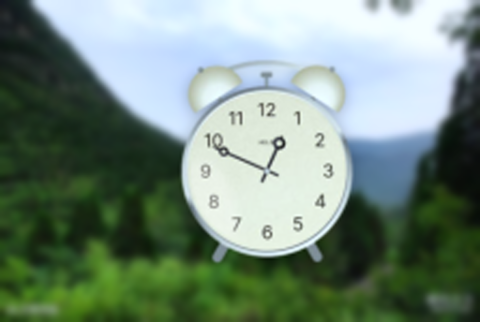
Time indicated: 12:49
